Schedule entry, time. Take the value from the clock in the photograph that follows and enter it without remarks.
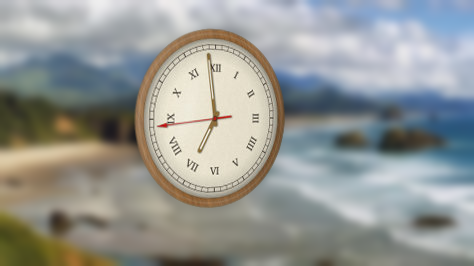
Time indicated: 6:58:44
